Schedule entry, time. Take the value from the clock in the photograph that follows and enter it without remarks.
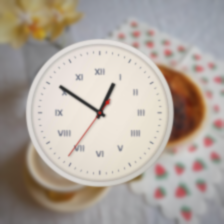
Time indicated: 12:50:36
